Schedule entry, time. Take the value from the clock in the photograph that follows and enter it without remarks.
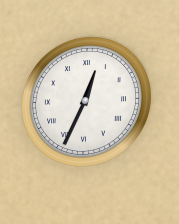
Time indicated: 12:34
